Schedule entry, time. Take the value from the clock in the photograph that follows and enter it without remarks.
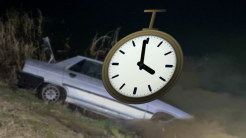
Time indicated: 3:59
